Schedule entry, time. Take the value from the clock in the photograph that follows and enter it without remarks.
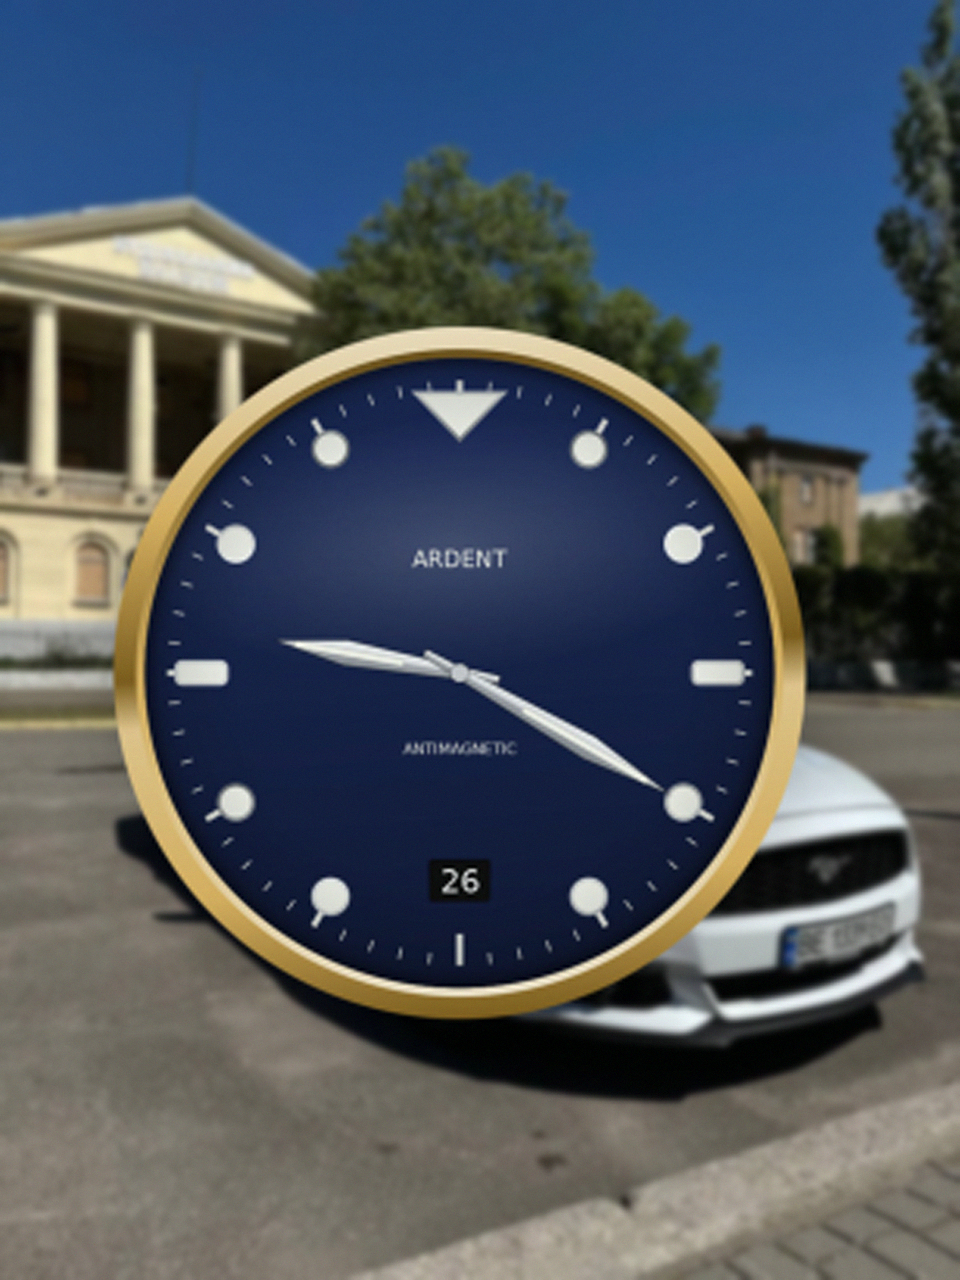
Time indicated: 9:20
